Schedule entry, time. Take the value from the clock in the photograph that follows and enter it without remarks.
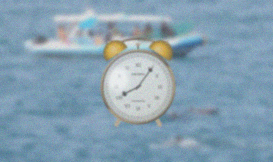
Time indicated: 8:06
